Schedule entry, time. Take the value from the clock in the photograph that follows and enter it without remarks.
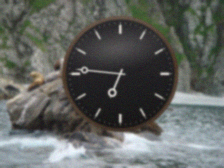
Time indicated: 6:46
